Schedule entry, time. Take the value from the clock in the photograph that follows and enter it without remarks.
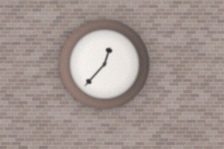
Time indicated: 12:37
